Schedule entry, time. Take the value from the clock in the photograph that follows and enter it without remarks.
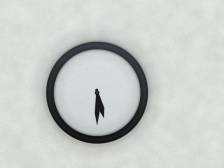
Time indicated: 5:30
